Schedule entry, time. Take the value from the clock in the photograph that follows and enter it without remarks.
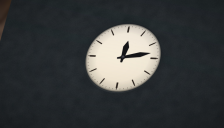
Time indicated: 12:13
